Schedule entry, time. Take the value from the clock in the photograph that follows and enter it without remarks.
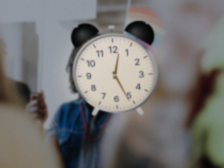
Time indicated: 12:26
